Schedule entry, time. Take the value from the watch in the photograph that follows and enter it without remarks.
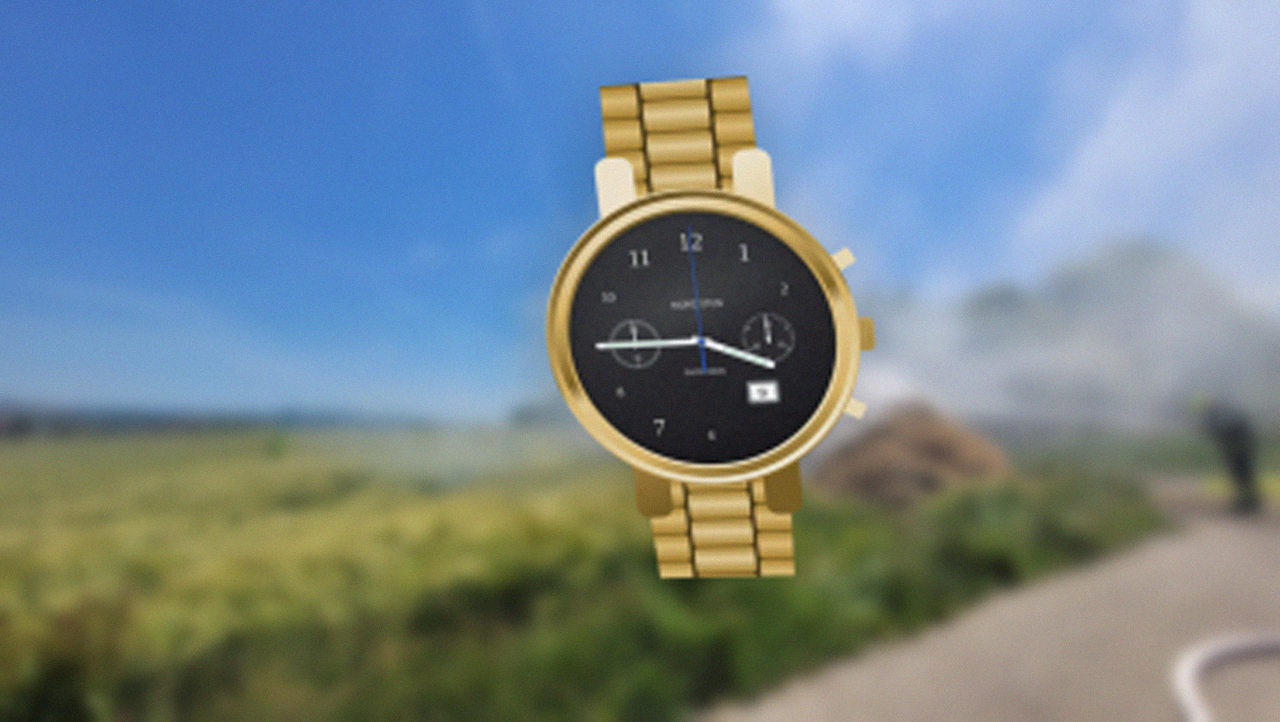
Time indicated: 3:45
